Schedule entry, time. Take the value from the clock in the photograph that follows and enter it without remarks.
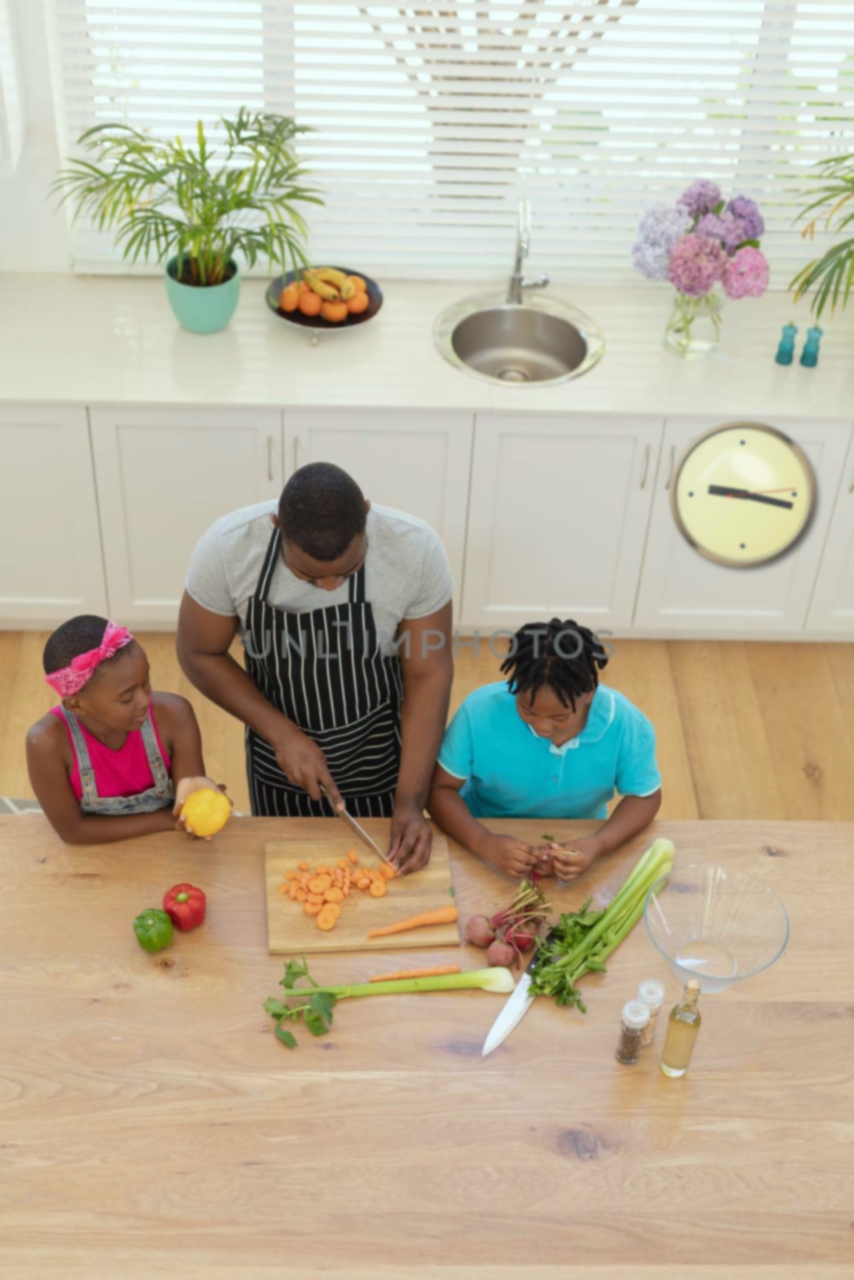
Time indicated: 9:17:14
